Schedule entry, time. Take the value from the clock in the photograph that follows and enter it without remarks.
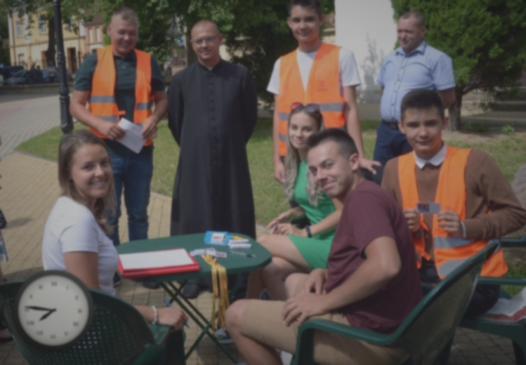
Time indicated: 7:46
